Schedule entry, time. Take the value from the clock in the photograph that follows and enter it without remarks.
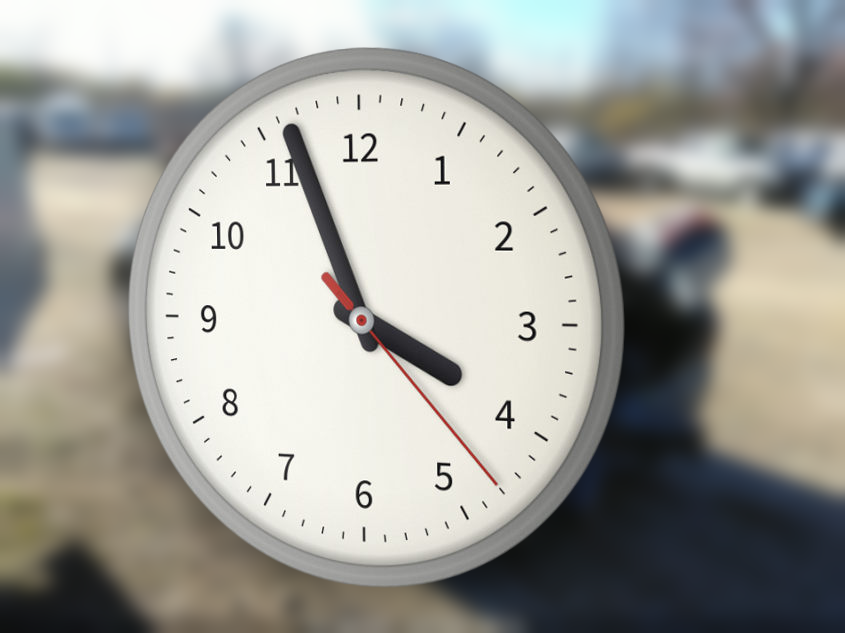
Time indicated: 3:56:23
